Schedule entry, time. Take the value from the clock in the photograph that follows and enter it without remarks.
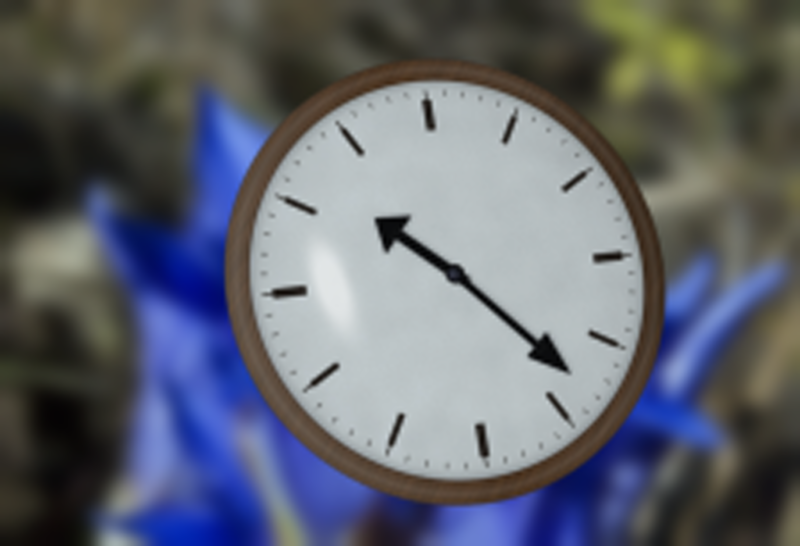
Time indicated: 10:23
